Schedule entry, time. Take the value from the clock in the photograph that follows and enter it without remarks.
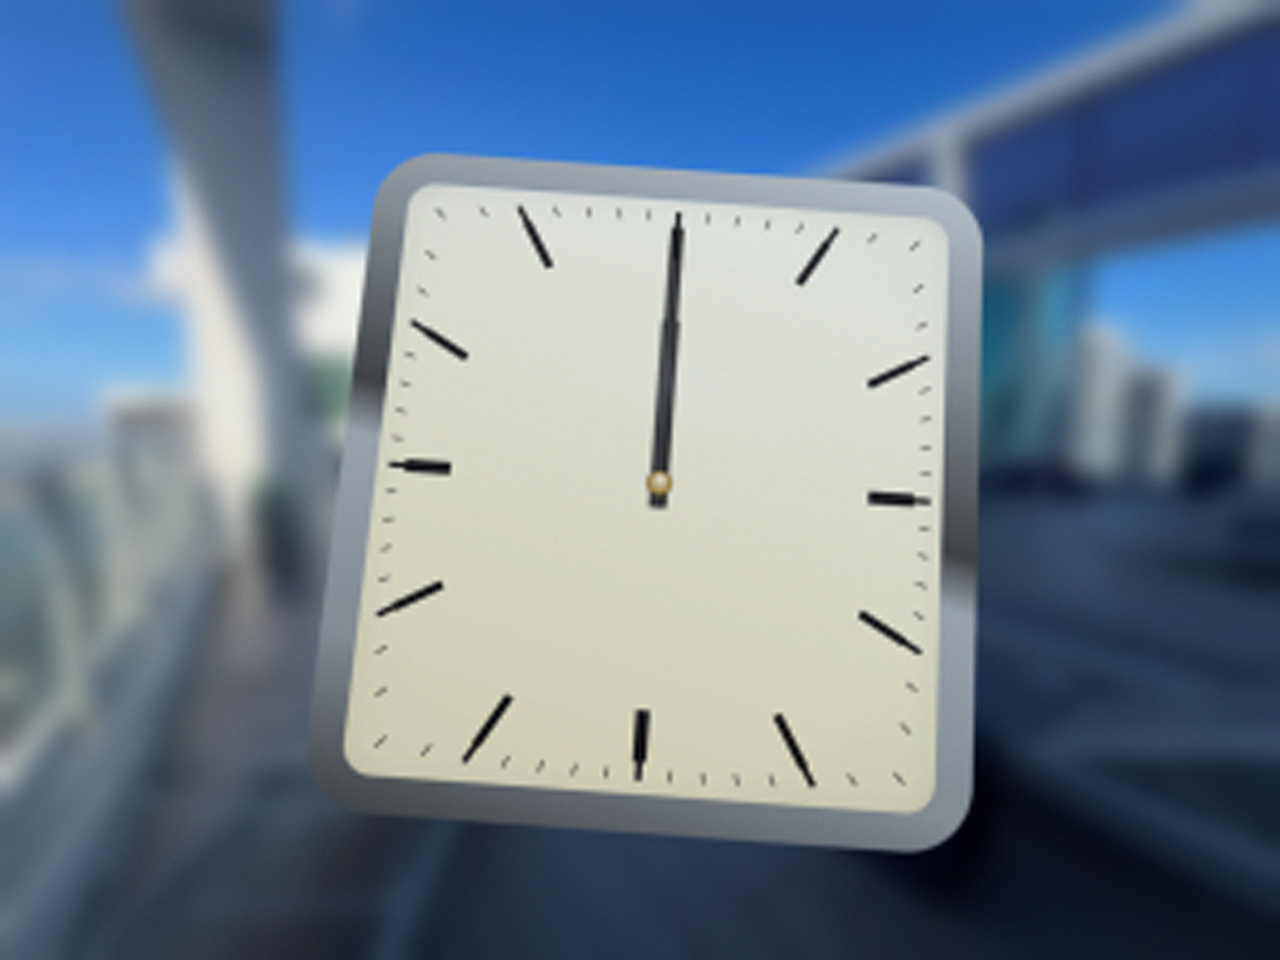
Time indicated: 12:00
